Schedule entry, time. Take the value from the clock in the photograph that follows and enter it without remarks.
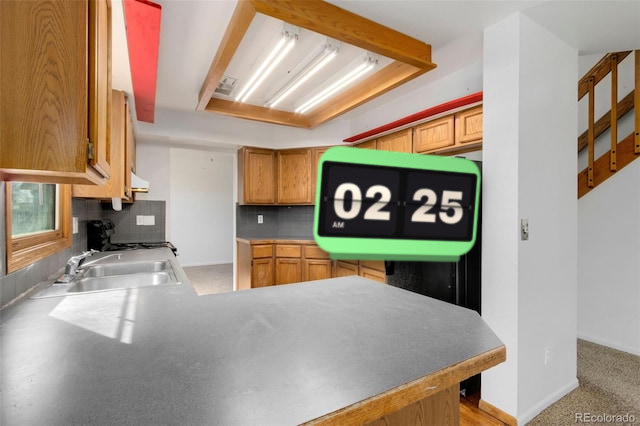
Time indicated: 2:25
